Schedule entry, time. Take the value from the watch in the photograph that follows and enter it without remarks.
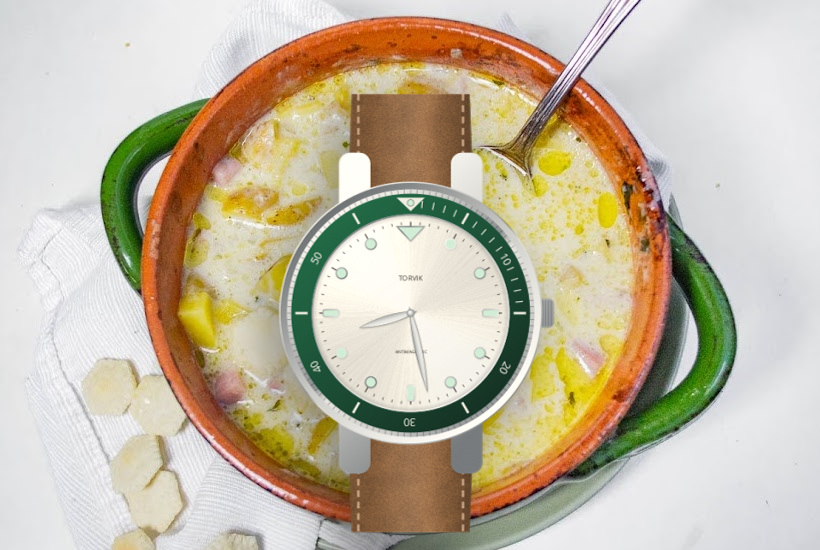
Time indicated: 8:28
